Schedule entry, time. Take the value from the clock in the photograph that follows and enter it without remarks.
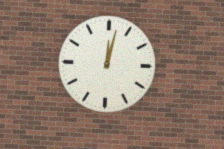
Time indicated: 12:02
